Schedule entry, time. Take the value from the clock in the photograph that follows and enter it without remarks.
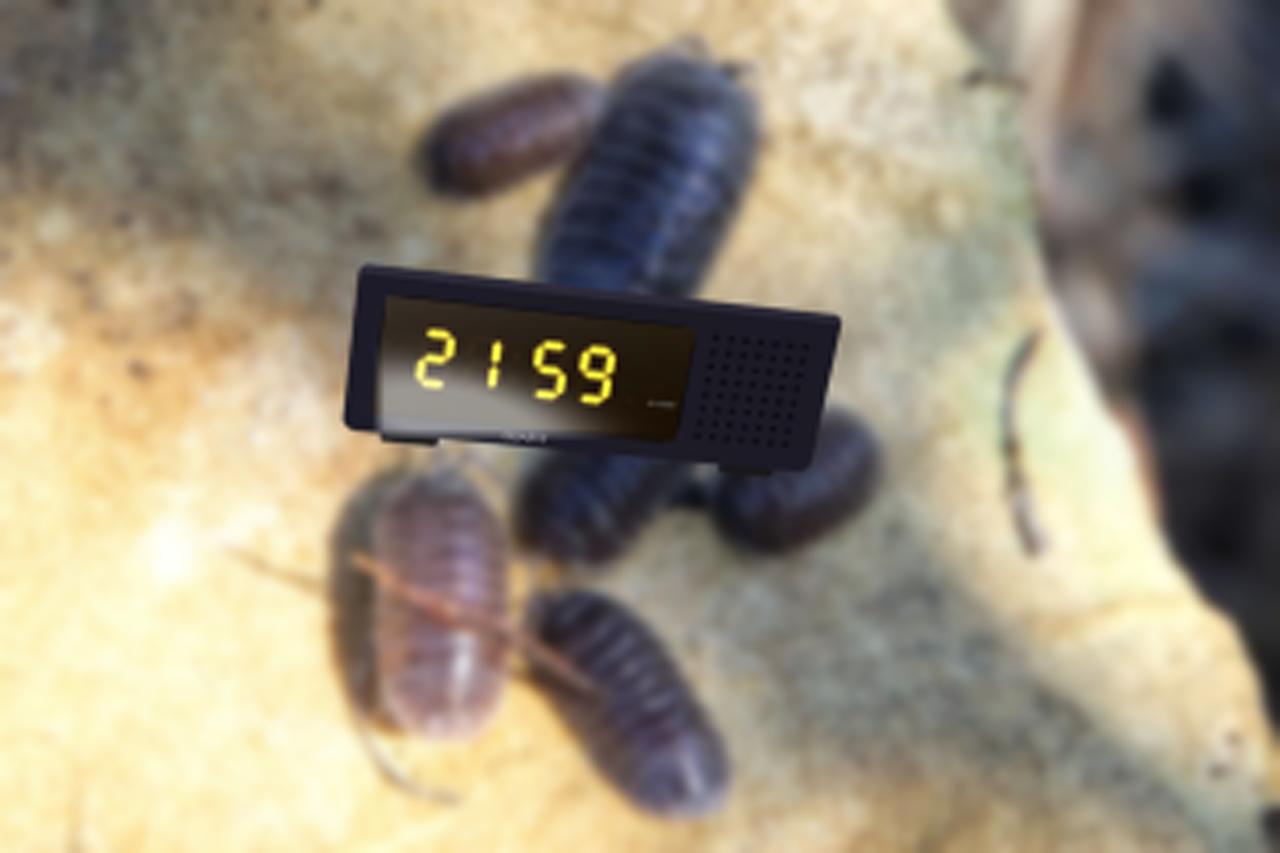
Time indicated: 21:59
